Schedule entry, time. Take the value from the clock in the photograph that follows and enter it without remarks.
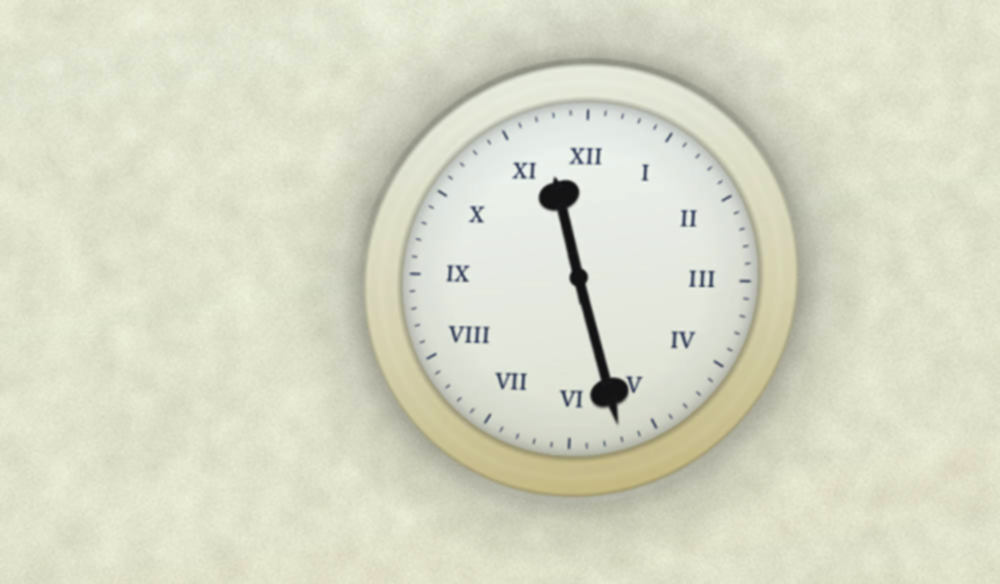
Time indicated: 11:27
